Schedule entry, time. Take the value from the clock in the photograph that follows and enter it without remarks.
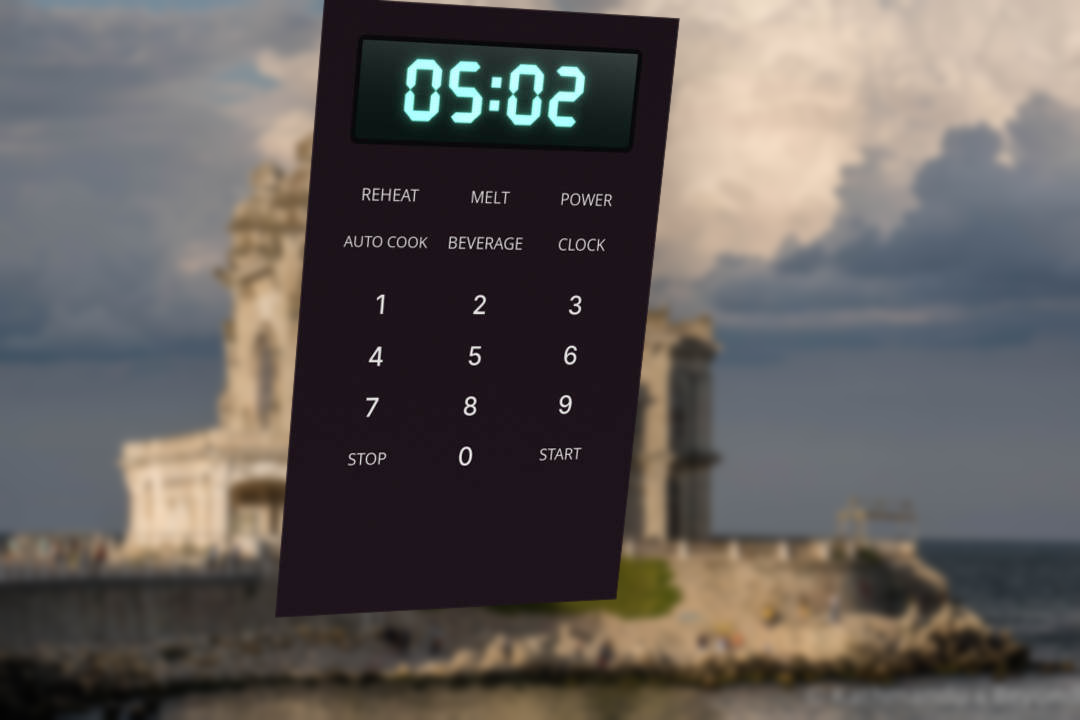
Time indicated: 5:02
